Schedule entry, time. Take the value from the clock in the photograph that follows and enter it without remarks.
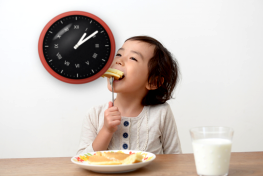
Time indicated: 1:09
